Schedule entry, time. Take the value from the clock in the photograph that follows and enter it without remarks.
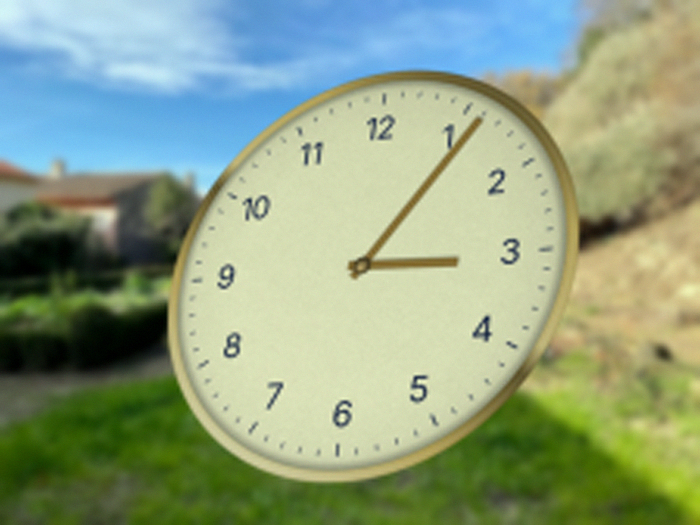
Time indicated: 3:06
